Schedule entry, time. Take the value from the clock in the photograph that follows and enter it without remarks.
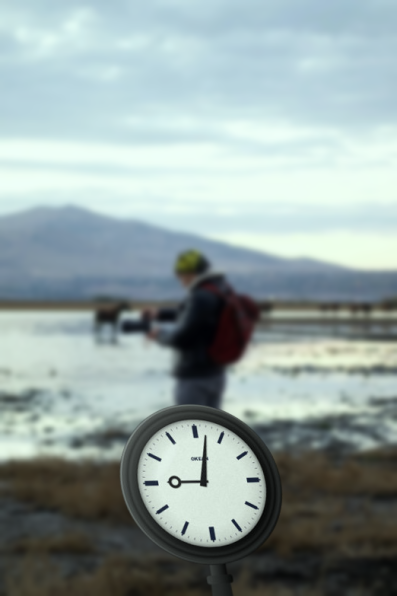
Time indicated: 9:02
